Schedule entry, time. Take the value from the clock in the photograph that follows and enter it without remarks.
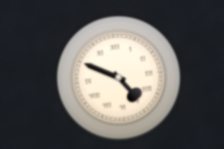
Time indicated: 4:50
